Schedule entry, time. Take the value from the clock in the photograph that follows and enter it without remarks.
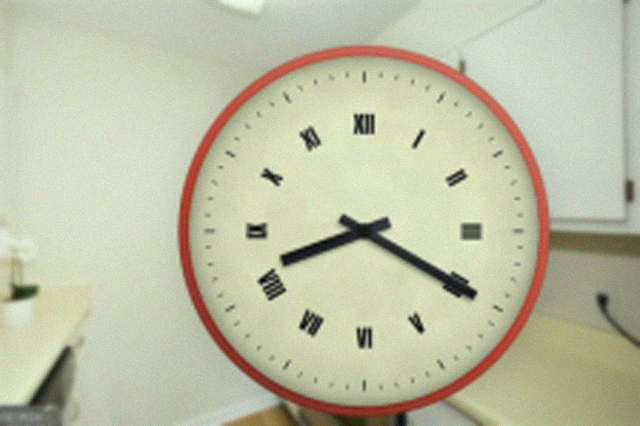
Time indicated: 8:20
